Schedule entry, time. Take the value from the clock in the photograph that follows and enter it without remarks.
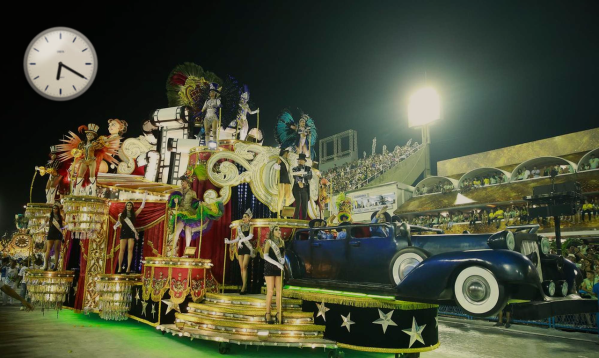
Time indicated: 6:20
